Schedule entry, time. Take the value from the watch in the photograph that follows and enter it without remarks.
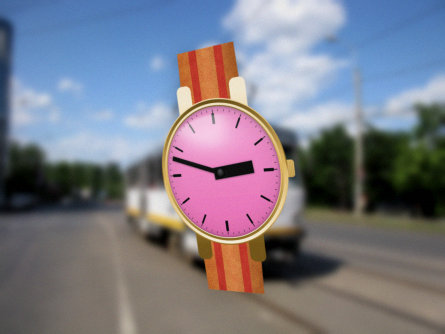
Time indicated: 2:48
